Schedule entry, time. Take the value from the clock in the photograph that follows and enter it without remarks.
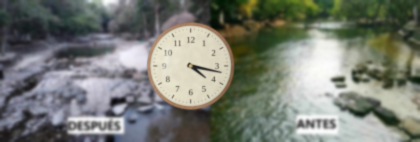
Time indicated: 4:17
